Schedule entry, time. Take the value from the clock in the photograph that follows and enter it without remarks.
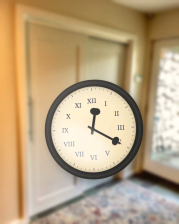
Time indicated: 12:20
